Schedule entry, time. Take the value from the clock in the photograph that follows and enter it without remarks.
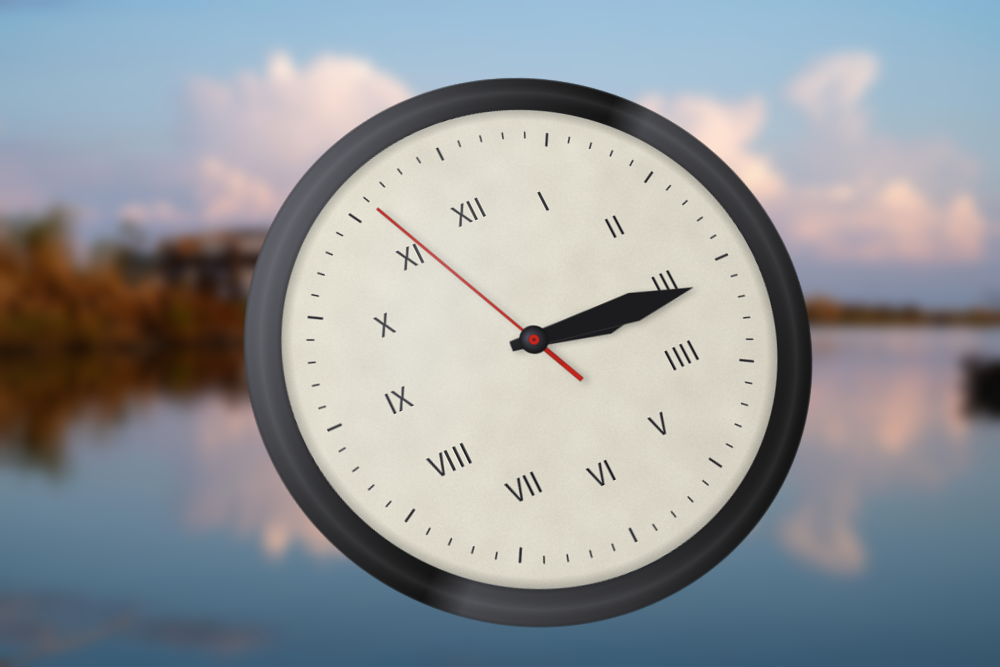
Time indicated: 3:15:56
